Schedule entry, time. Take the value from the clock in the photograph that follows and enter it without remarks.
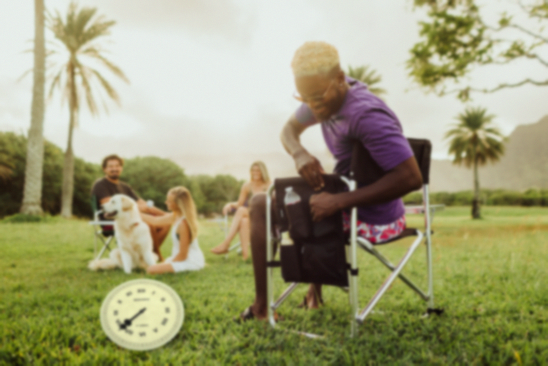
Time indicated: 7:38
